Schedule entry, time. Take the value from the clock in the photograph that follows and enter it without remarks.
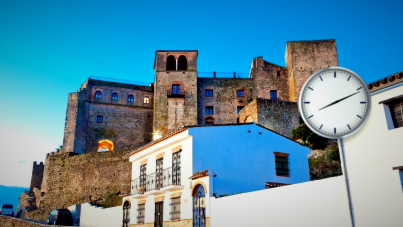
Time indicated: 8:11
